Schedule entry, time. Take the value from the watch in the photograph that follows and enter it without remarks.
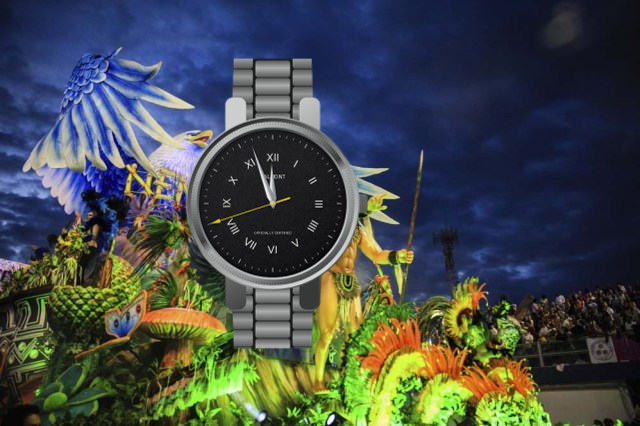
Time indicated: 11:56:42
